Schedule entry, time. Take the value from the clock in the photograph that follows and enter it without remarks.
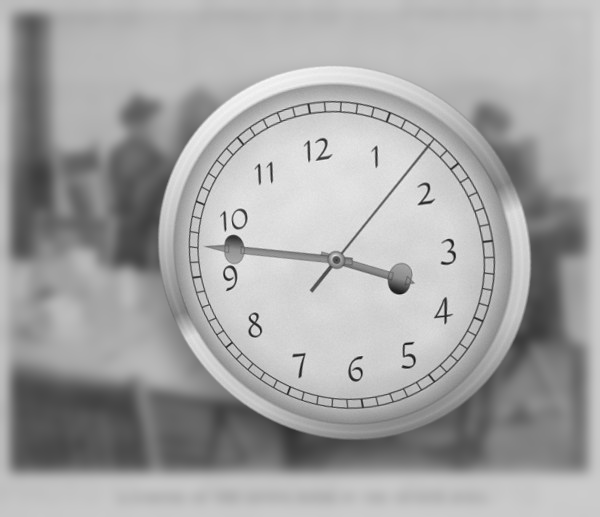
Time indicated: 3:47:08
